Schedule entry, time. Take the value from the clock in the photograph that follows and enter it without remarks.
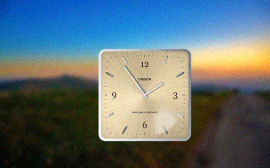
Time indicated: 1:54
